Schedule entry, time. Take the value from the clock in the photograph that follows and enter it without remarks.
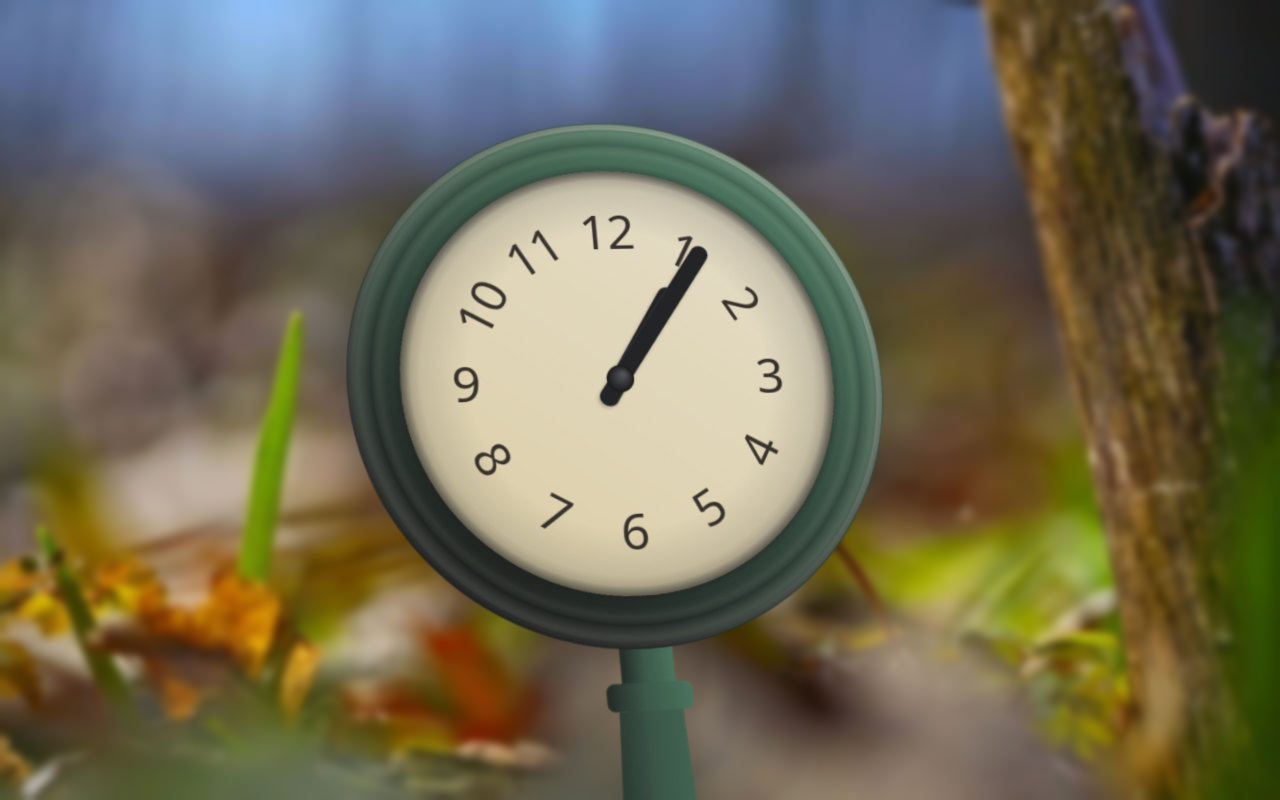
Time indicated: 1:06
